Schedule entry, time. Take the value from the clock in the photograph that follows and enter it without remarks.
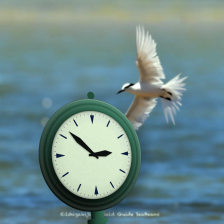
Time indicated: 2:52
